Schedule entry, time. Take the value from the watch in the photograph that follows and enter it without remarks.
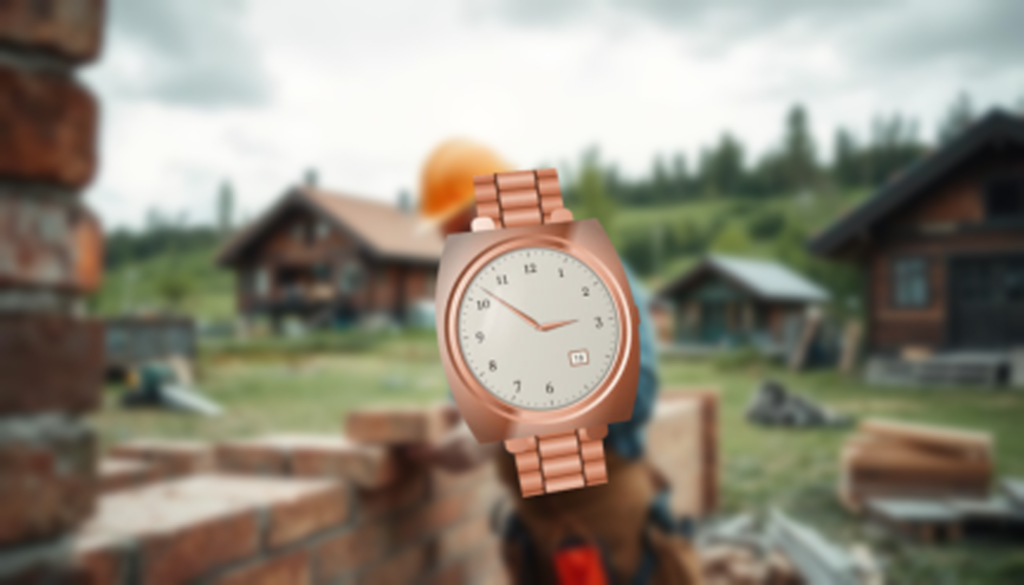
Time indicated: 2:52
